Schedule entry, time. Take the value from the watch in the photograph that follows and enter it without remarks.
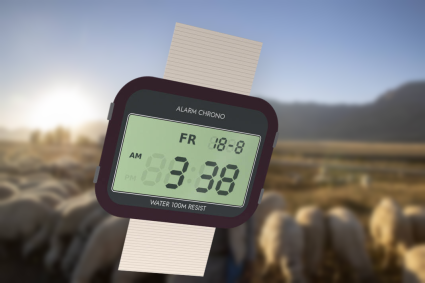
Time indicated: 3:38
